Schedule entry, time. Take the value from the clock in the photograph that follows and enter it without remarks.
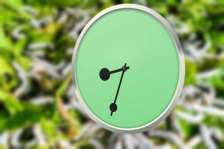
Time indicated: 8:33
